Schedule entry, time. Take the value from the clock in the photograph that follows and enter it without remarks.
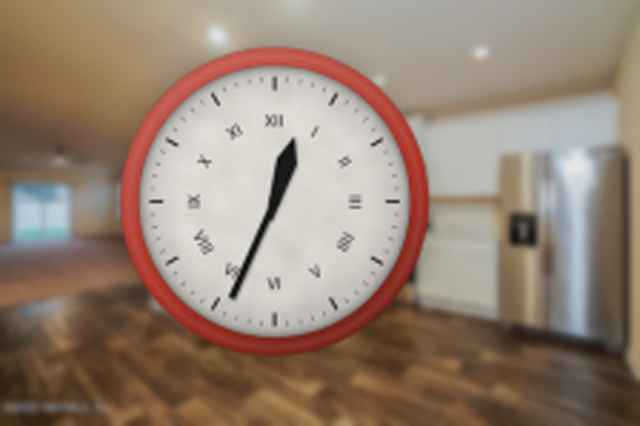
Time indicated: 12:34
